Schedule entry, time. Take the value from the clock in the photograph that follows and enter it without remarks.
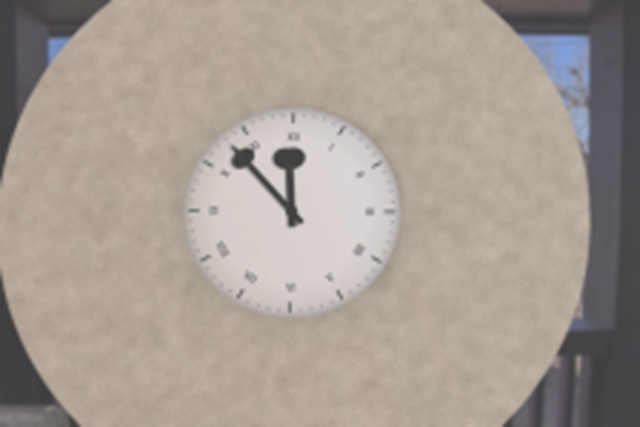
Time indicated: 11:53
